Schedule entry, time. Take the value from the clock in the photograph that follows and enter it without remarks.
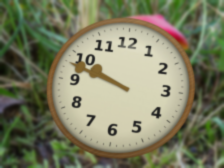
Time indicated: 9:48
